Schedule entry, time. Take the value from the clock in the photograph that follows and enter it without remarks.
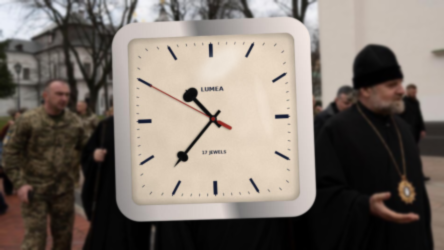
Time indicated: 10:36:50
